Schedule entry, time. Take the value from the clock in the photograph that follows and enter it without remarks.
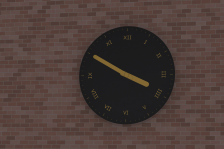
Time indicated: 3:50
